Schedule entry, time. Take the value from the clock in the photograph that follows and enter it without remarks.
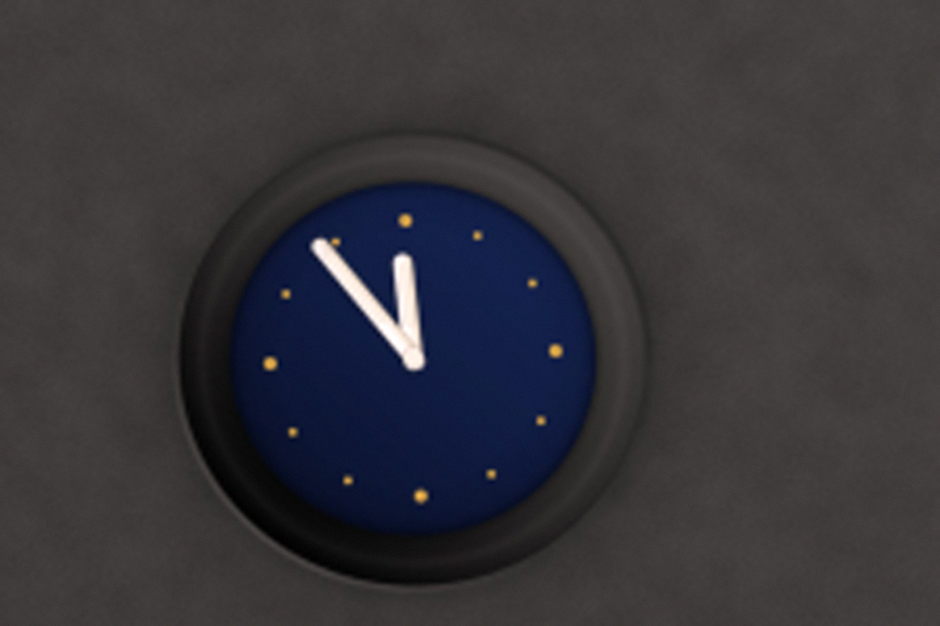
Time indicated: 11:54
